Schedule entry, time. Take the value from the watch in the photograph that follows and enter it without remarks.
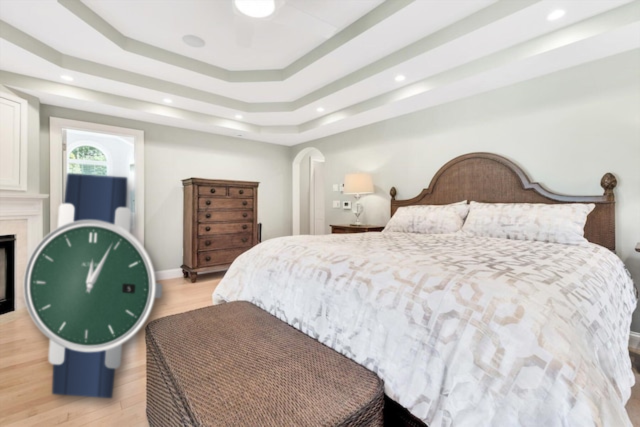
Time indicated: 12:04
